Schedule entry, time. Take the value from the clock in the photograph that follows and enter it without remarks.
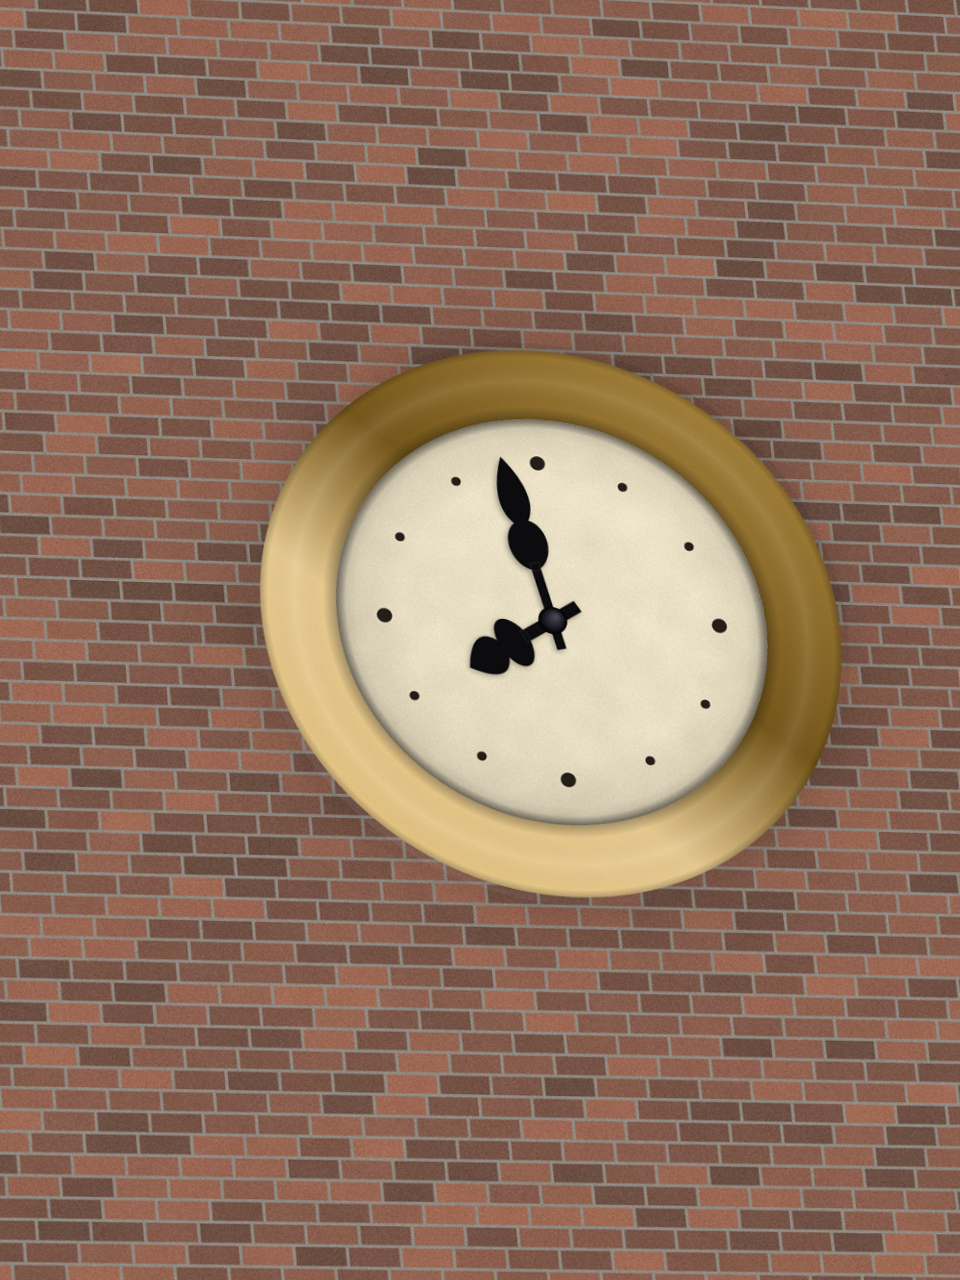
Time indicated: 7:58
